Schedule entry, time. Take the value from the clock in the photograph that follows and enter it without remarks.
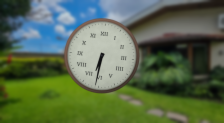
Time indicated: 6:31
